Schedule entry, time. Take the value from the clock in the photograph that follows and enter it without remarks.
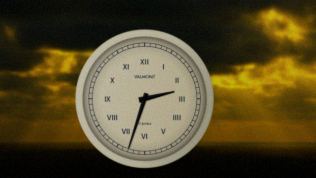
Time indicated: 2:33
